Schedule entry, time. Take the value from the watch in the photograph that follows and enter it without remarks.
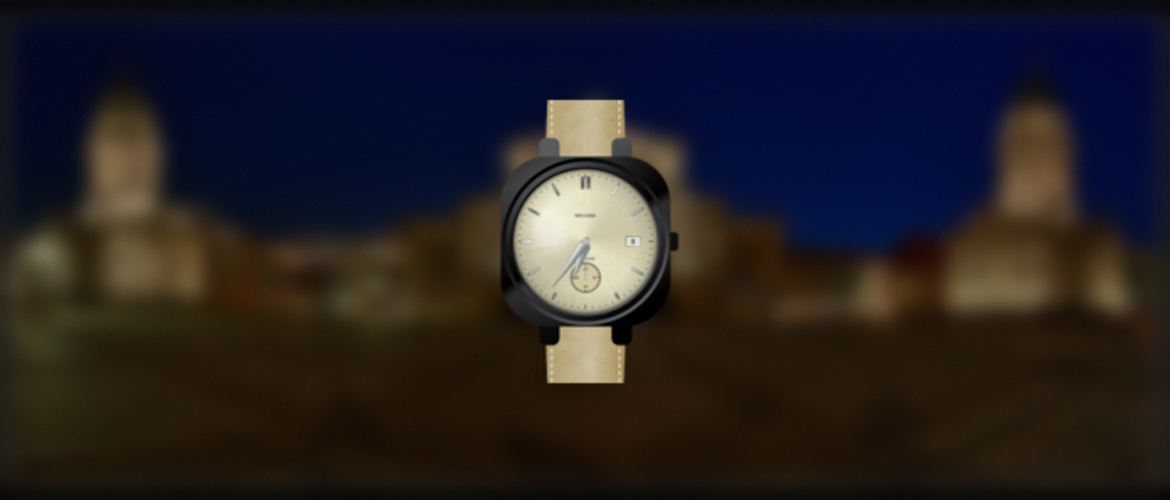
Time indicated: 6:36
